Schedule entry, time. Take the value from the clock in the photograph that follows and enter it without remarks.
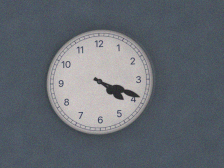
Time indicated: 4:19
